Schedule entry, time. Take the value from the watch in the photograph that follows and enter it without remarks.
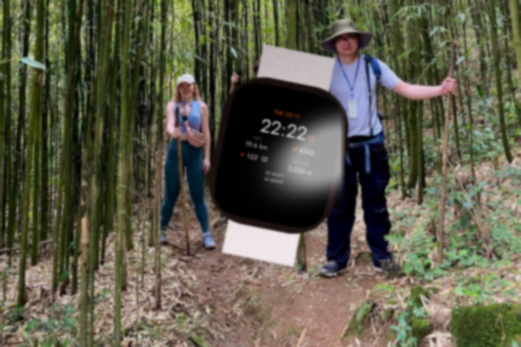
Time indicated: 22:22
